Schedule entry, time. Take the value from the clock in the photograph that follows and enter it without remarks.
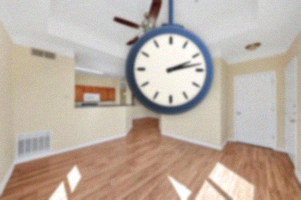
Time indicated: 2:13
